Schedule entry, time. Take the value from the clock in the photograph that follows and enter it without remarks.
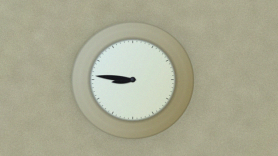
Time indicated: 8:46
